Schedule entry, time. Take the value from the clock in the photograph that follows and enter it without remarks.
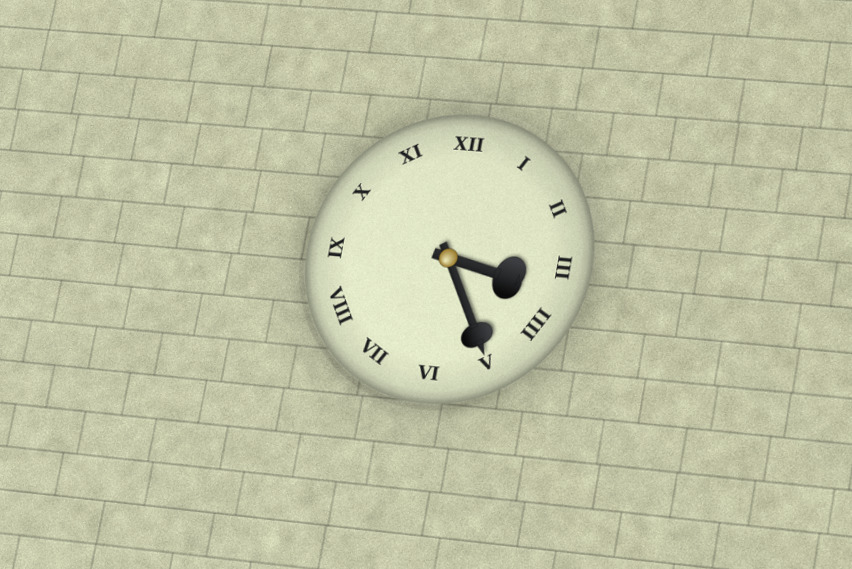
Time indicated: 3:25
